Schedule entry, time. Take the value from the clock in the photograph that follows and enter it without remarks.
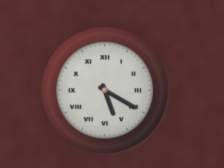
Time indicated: 5:20
